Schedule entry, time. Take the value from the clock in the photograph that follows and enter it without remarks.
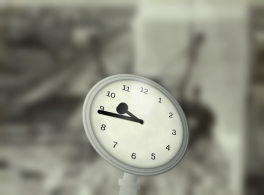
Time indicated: 9:44
